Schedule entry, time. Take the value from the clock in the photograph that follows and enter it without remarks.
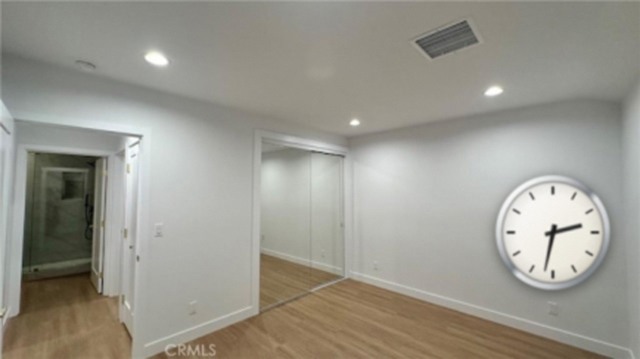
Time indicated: 2:32
